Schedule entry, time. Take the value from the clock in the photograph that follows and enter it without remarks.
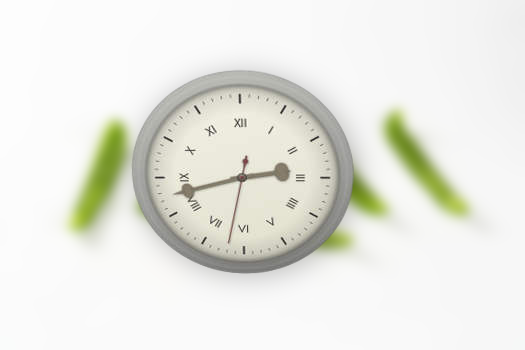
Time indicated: 2:42:32
